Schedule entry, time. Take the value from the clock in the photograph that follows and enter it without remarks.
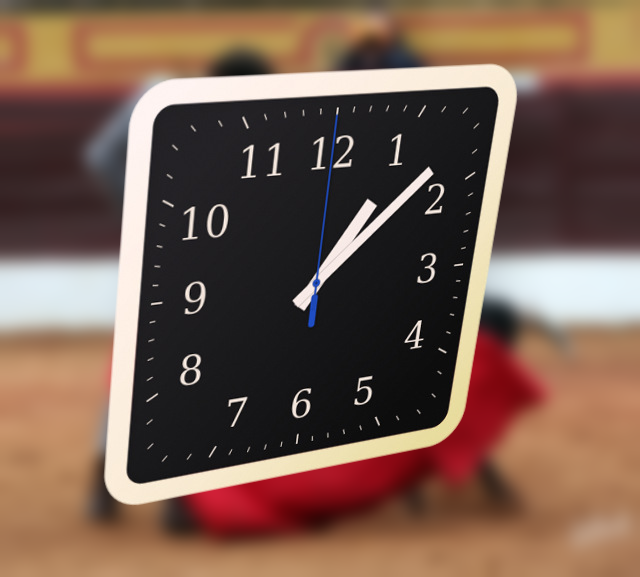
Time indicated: 1:08:00
